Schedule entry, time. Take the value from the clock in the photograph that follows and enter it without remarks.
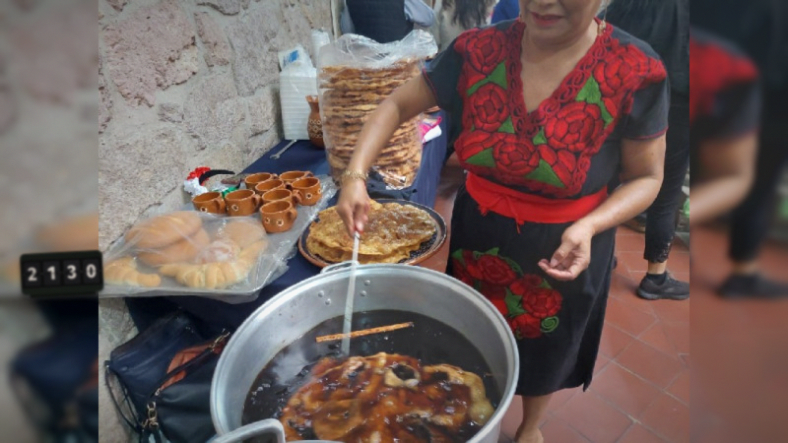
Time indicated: 21:30
